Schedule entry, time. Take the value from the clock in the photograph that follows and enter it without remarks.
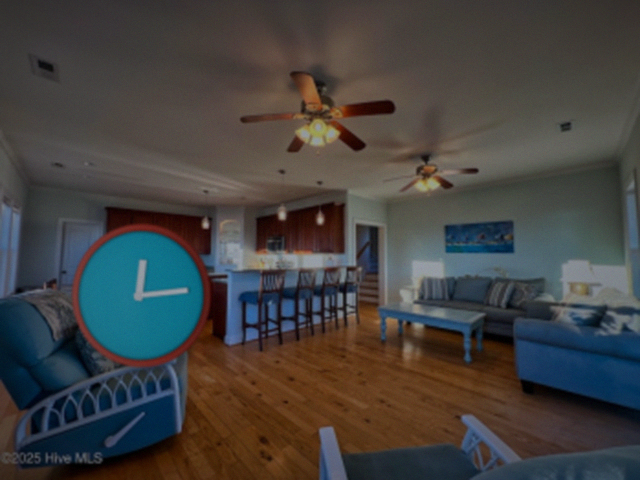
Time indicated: 12:14
